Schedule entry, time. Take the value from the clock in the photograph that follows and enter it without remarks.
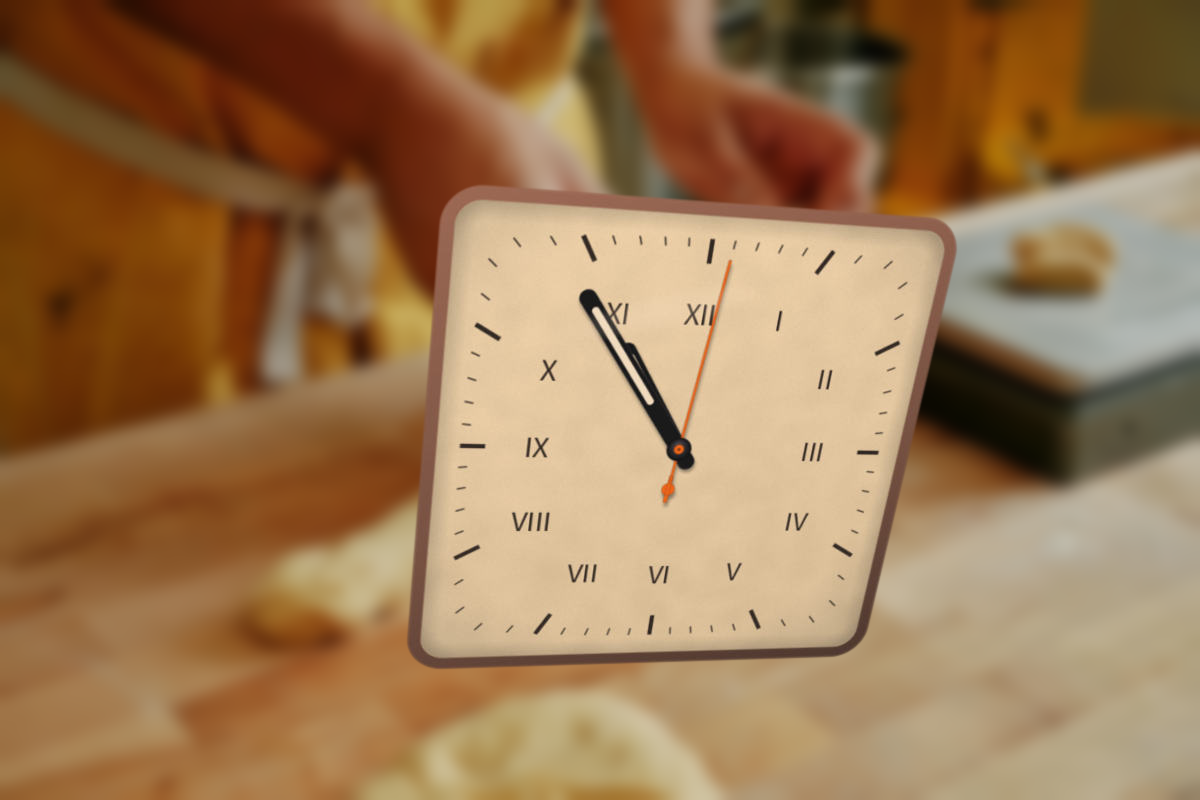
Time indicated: 10:54:01
